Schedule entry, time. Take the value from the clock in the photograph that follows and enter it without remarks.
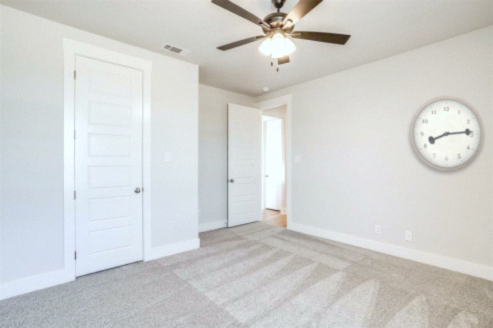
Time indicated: 8:14
